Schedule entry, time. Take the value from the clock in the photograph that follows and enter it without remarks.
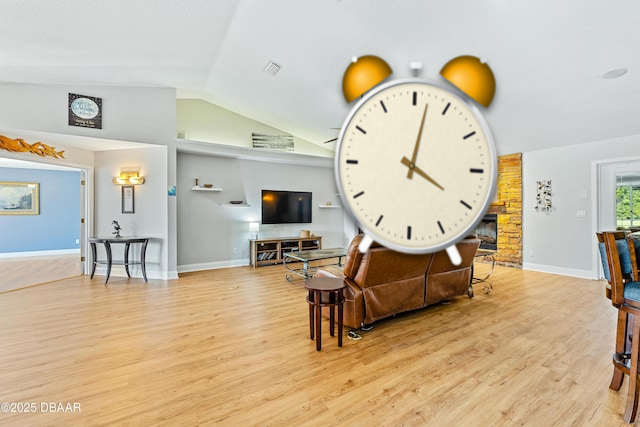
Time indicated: 4:02
